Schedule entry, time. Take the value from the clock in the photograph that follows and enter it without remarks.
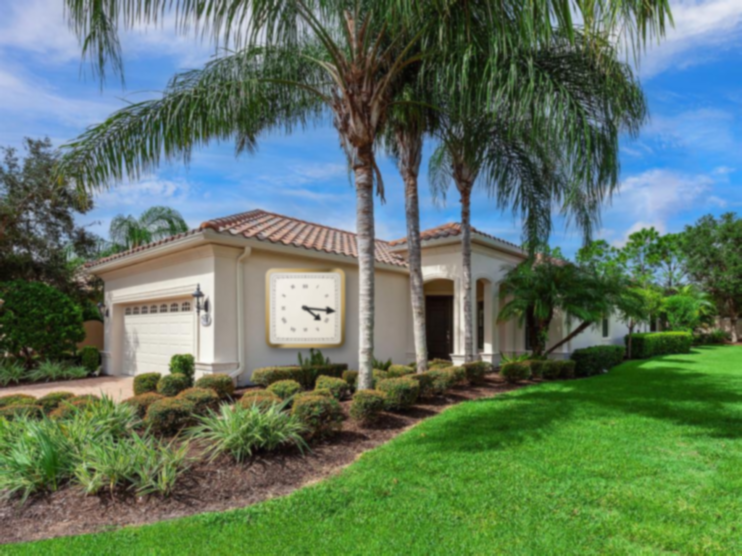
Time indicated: 4:16
